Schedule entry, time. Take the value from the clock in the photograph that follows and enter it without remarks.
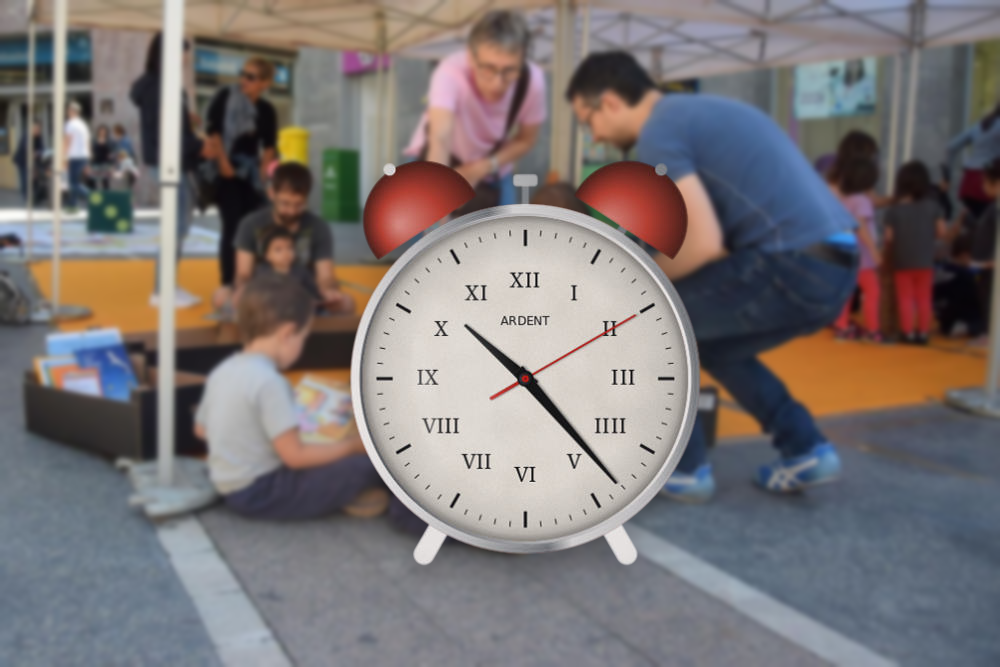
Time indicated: 10:23:10
